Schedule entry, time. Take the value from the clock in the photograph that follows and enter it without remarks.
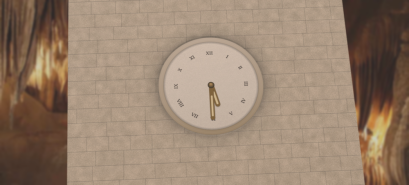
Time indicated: 5:30
